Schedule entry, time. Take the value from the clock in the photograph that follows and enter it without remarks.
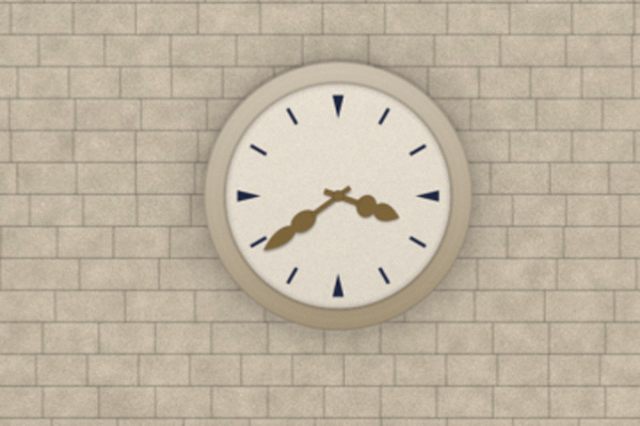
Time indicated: 3:39
